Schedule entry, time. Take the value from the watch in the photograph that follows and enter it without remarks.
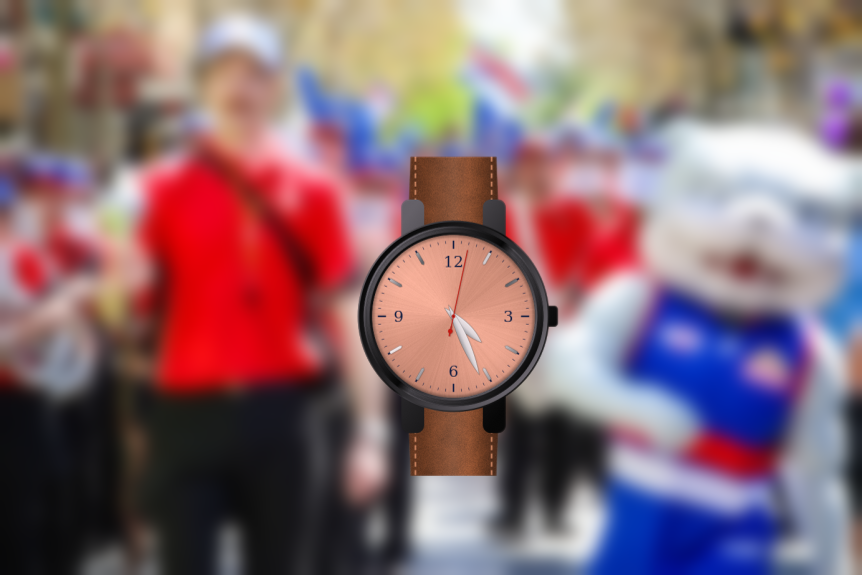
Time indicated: 4:26:02
